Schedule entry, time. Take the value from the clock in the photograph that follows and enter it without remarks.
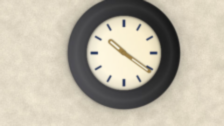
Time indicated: 10:21
